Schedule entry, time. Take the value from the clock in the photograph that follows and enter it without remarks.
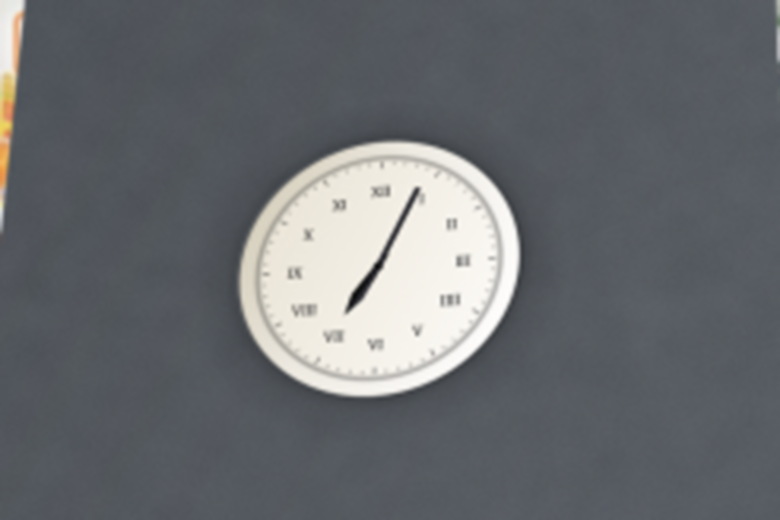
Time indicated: 7:04
